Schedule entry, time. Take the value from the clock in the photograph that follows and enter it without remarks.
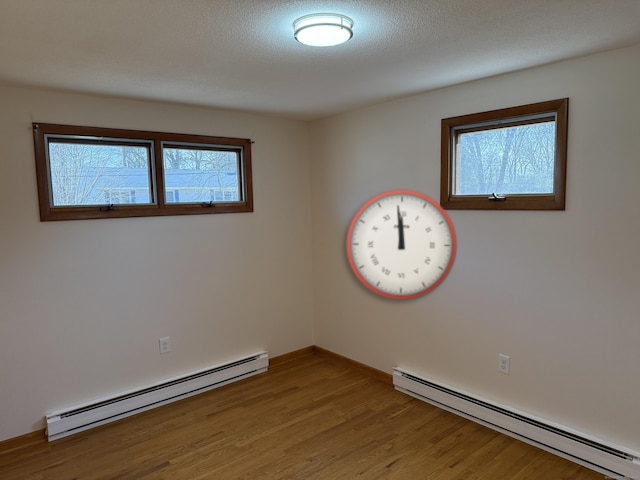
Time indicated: 11:59
